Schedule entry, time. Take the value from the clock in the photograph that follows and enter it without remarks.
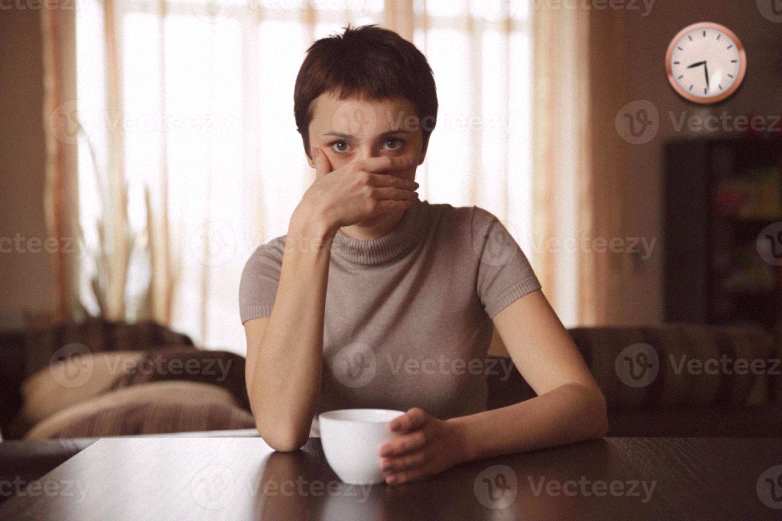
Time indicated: 8:29
